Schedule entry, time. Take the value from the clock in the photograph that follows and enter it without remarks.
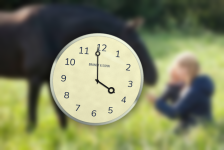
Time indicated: 3:59
